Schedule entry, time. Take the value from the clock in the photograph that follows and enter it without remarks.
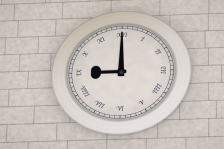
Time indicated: 9:00
